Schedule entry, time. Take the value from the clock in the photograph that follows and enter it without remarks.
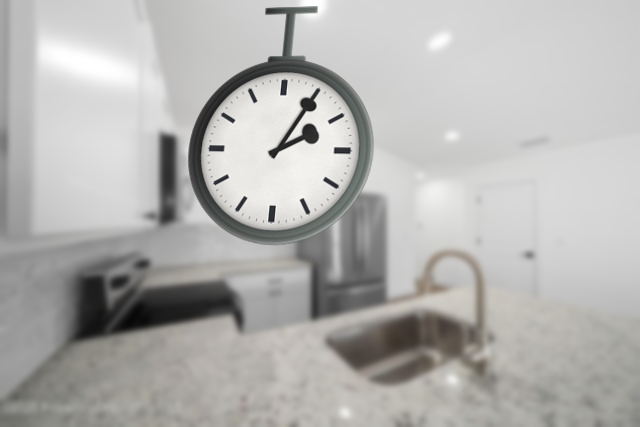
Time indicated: 2:05
